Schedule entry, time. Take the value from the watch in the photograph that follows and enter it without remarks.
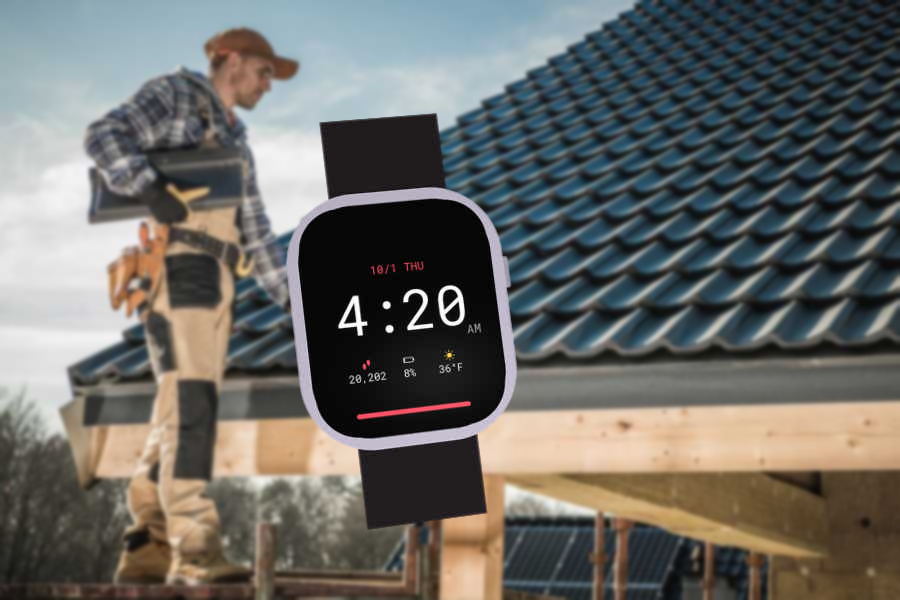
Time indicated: 4:20
